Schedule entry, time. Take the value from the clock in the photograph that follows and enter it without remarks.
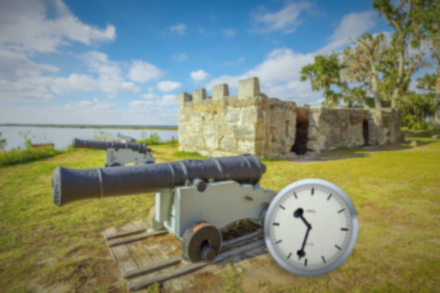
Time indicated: 10:32
